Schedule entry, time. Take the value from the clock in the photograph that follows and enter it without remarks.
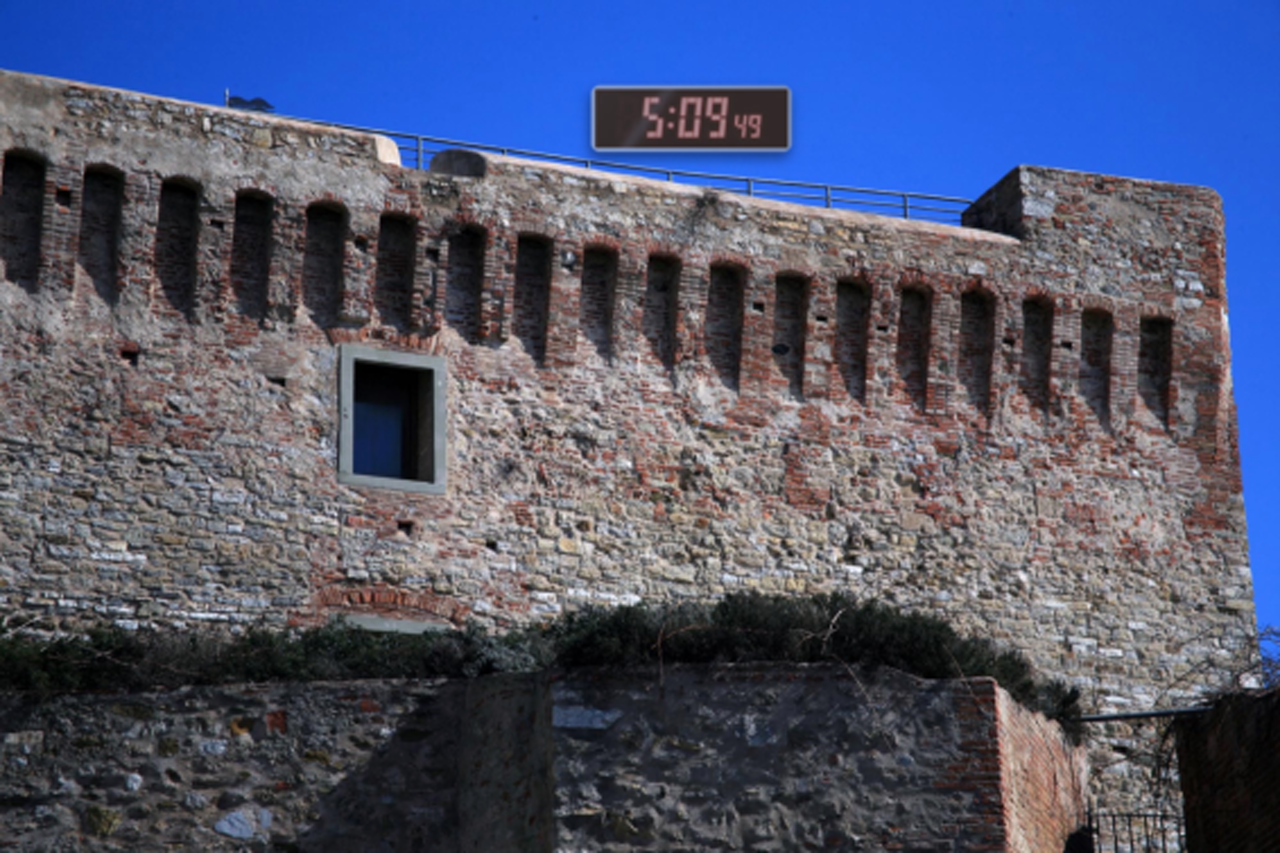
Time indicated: 5:09:49
